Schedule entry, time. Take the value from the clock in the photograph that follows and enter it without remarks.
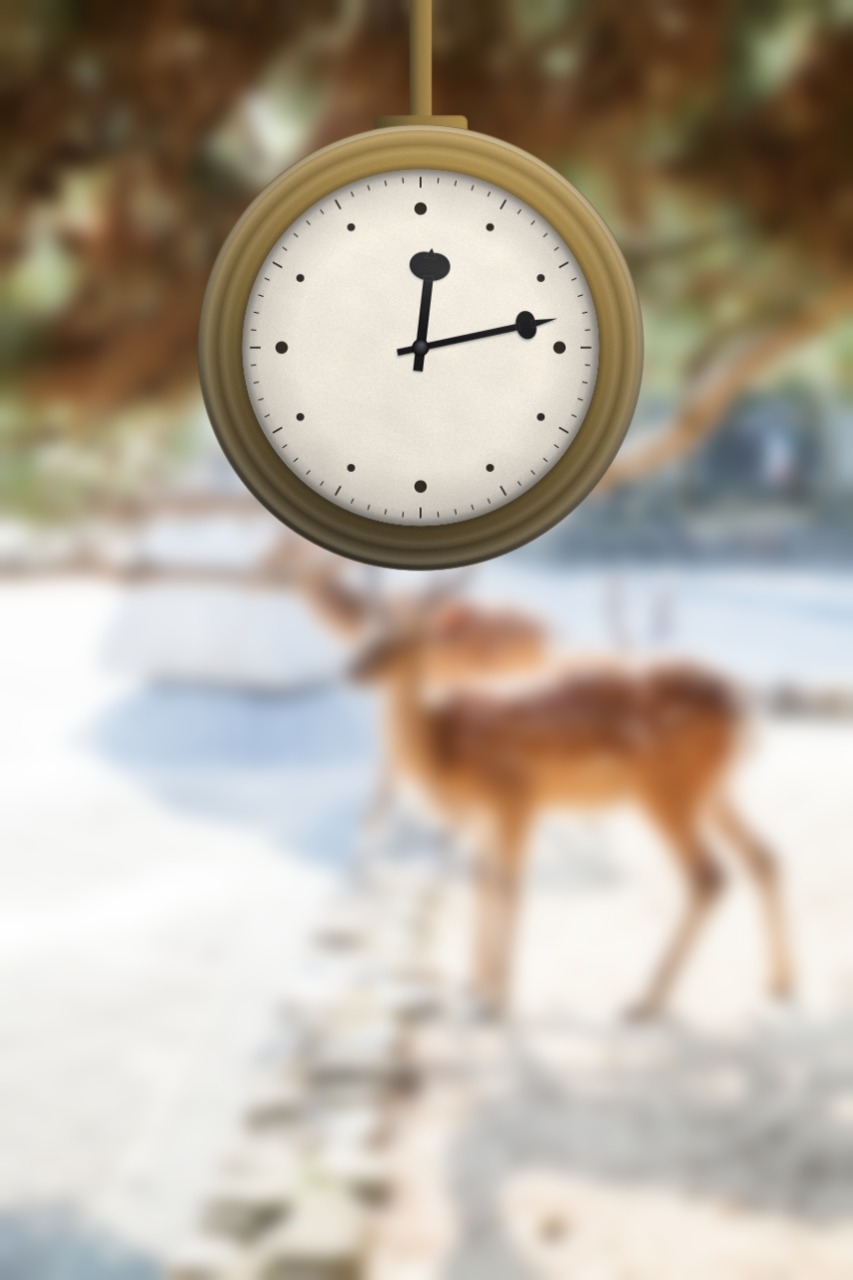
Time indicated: 12:13
